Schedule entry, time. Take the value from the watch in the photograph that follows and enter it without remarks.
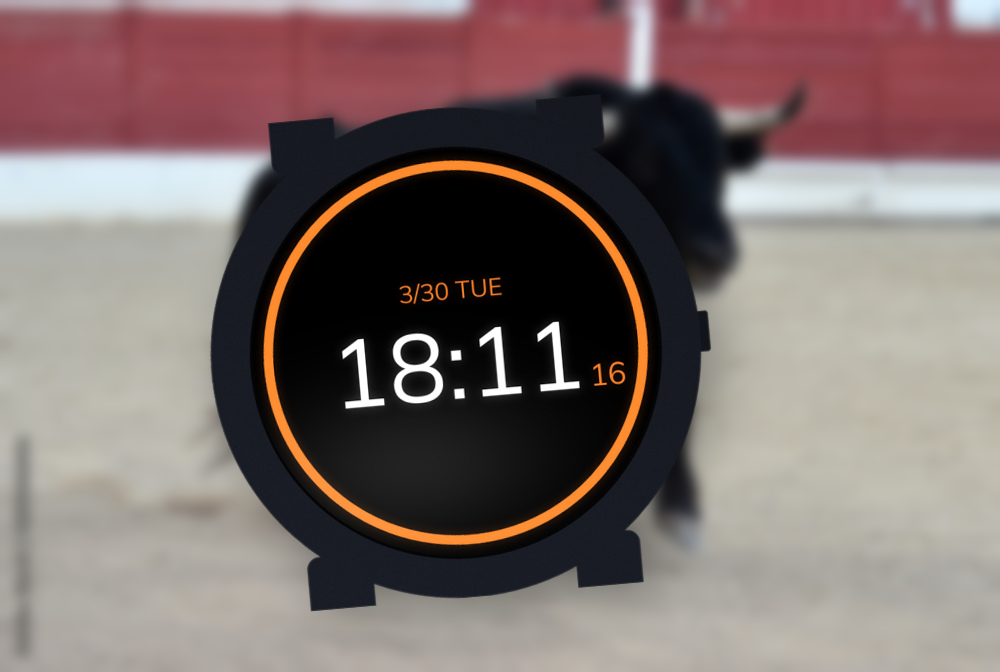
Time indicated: 18:11:16
